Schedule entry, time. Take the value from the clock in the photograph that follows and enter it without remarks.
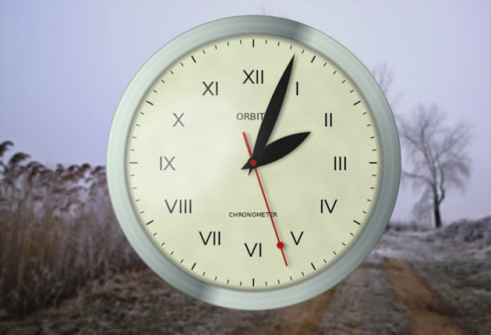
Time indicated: 2:03:27
